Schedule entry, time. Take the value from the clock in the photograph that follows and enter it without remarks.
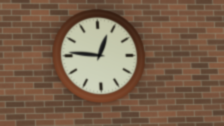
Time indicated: 12:46
